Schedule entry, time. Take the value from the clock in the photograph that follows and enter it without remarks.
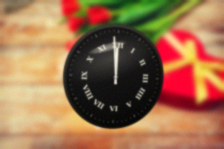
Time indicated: 11:59
